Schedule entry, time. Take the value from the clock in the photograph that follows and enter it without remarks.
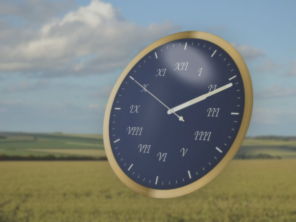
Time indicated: 2:10:50
